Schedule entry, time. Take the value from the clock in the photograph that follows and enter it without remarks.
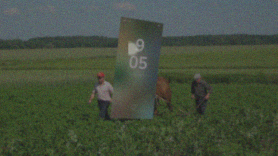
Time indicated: 9:05
